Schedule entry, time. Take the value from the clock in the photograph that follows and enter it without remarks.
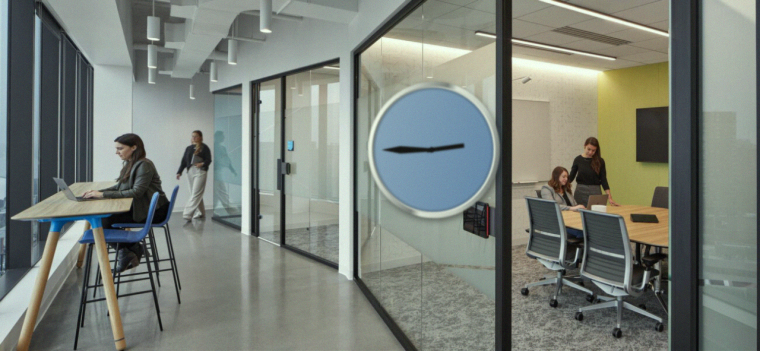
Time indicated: 2:45
